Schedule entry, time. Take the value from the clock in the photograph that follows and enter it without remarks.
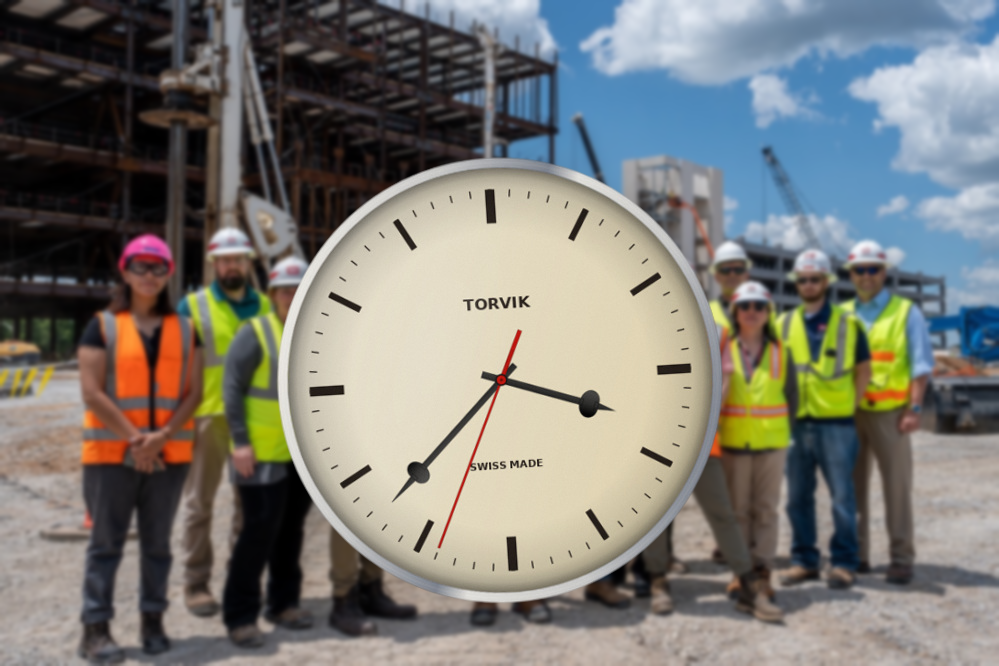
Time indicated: 3:37:34
